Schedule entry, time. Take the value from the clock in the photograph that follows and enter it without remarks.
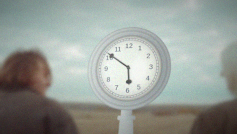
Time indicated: 5:51
